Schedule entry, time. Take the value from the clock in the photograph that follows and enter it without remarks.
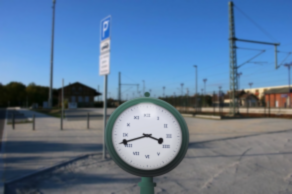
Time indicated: 3:42
